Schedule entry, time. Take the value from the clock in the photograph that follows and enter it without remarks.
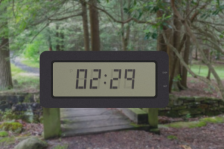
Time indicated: 2:29
